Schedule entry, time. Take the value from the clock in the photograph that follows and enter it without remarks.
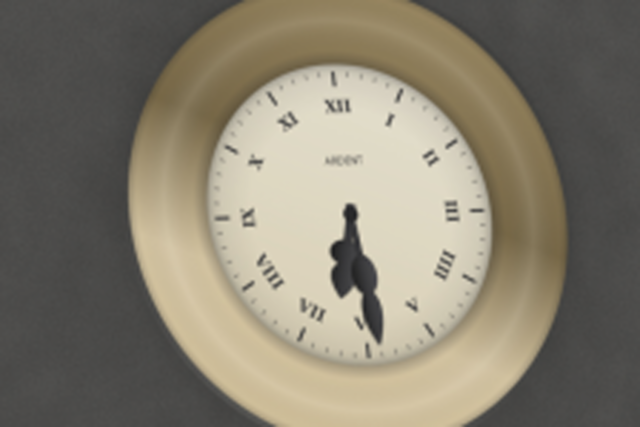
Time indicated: 6:29
